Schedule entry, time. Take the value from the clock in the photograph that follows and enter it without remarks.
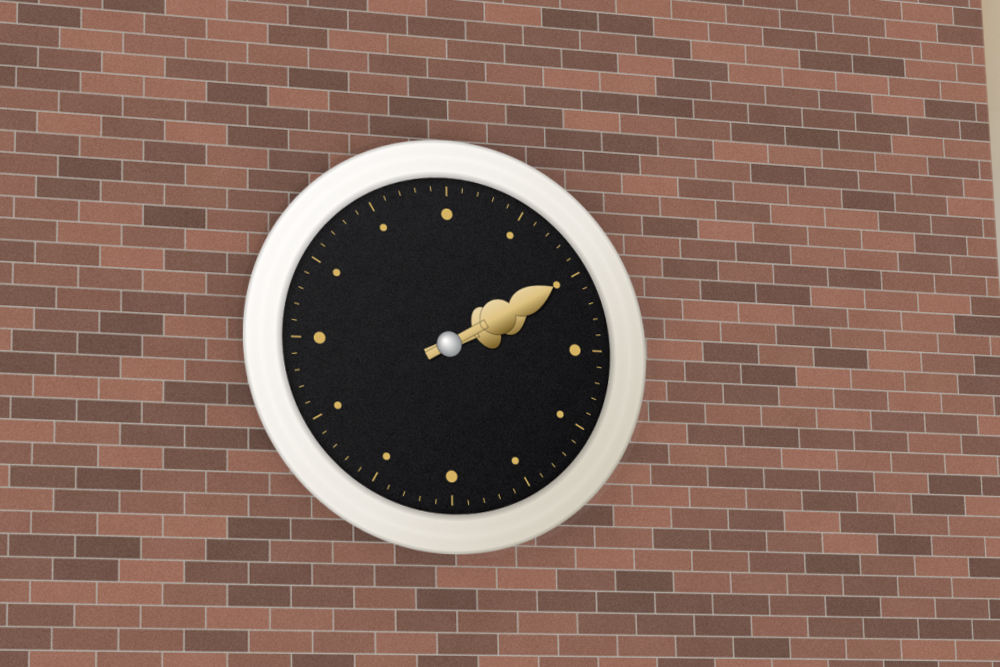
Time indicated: 2:10
